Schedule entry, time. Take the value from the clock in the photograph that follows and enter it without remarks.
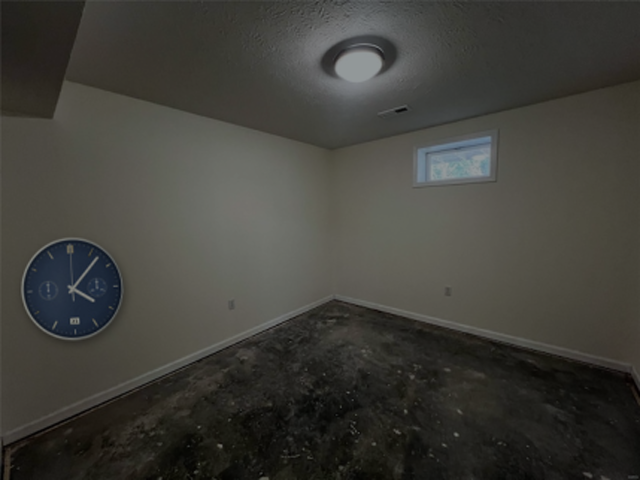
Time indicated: 4:07
